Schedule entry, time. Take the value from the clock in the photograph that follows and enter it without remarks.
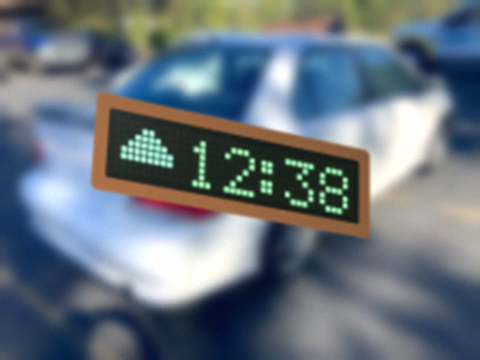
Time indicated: 12:38
